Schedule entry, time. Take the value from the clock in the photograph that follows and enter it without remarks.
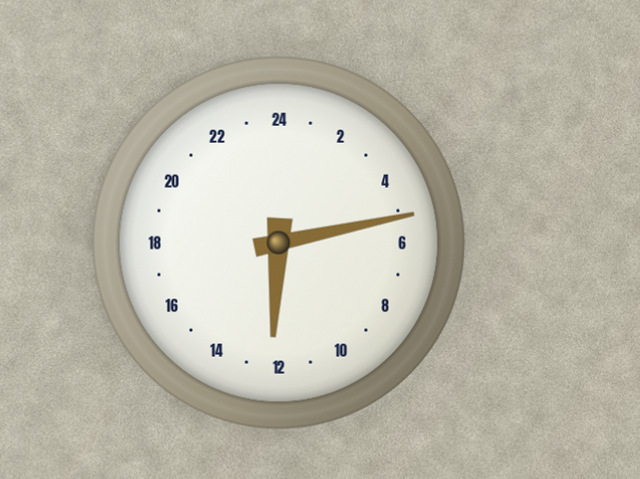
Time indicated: 12:13
